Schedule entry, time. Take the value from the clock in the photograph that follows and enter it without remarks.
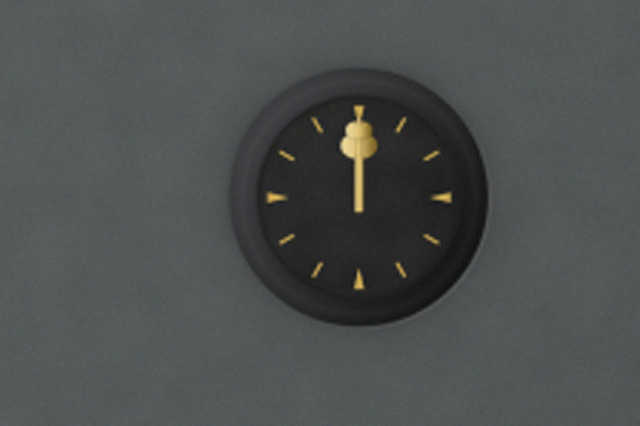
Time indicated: 12:00
